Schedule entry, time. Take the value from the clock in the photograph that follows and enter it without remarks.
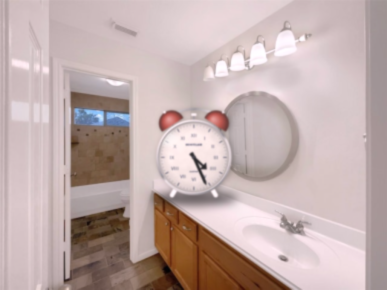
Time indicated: 4:26
